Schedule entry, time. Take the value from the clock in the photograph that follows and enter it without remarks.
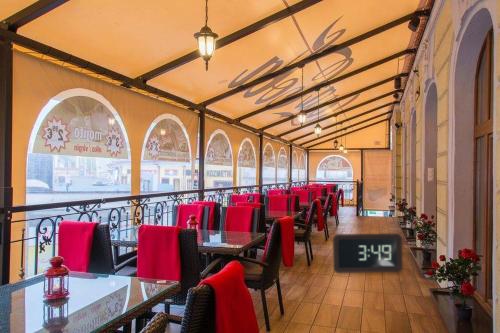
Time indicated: 3:49
